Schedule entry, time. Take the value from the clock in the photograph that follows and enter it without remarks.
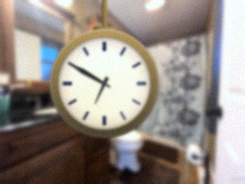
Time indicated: 6:50
